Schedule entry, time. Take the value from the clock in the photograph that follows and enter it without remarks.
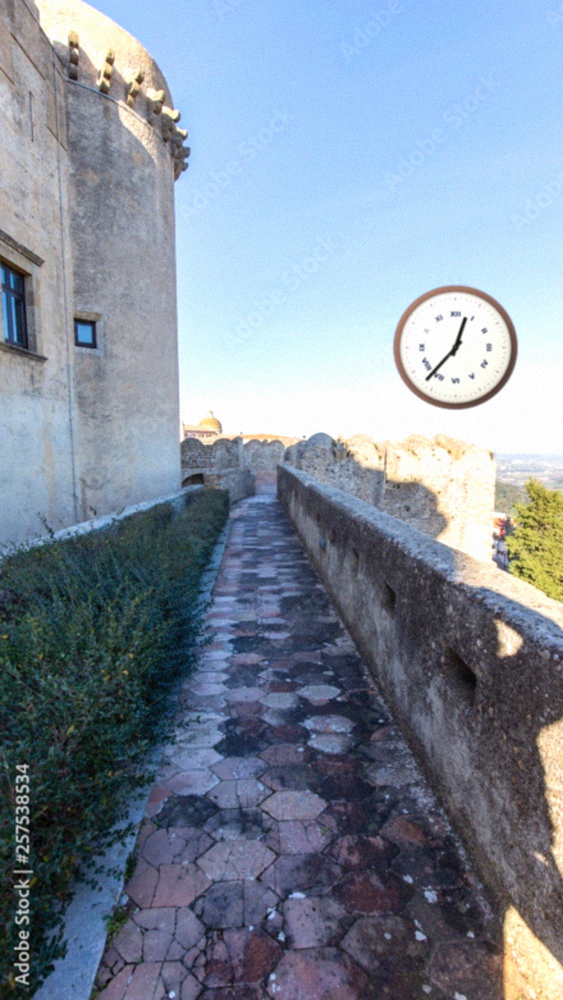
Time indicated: 12:37
